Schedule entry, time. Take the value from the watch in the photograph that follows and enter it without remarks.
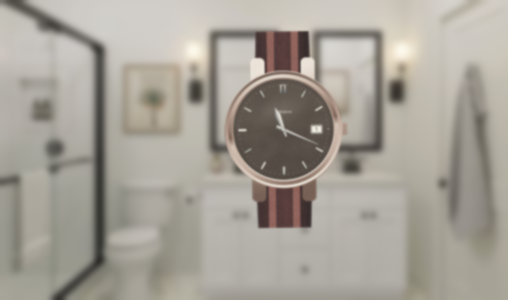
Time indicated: 11:19
